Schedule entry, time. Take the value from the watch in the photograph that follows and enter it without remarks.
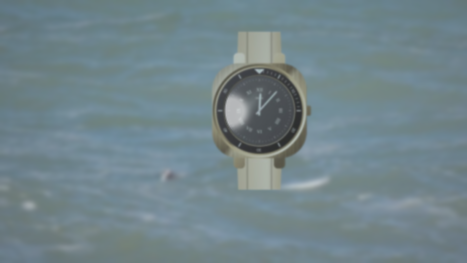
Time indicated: 12:07
